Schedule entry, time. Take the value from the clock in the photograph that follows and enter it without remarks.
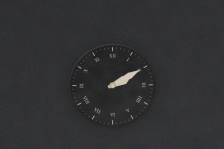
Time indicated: 2:10
